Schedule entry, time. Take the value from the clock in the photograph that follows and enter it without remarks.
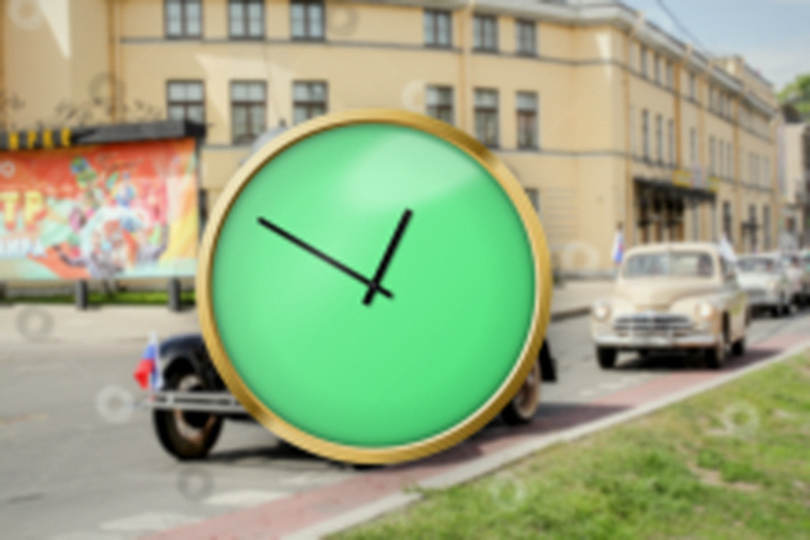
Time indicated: 12:50
